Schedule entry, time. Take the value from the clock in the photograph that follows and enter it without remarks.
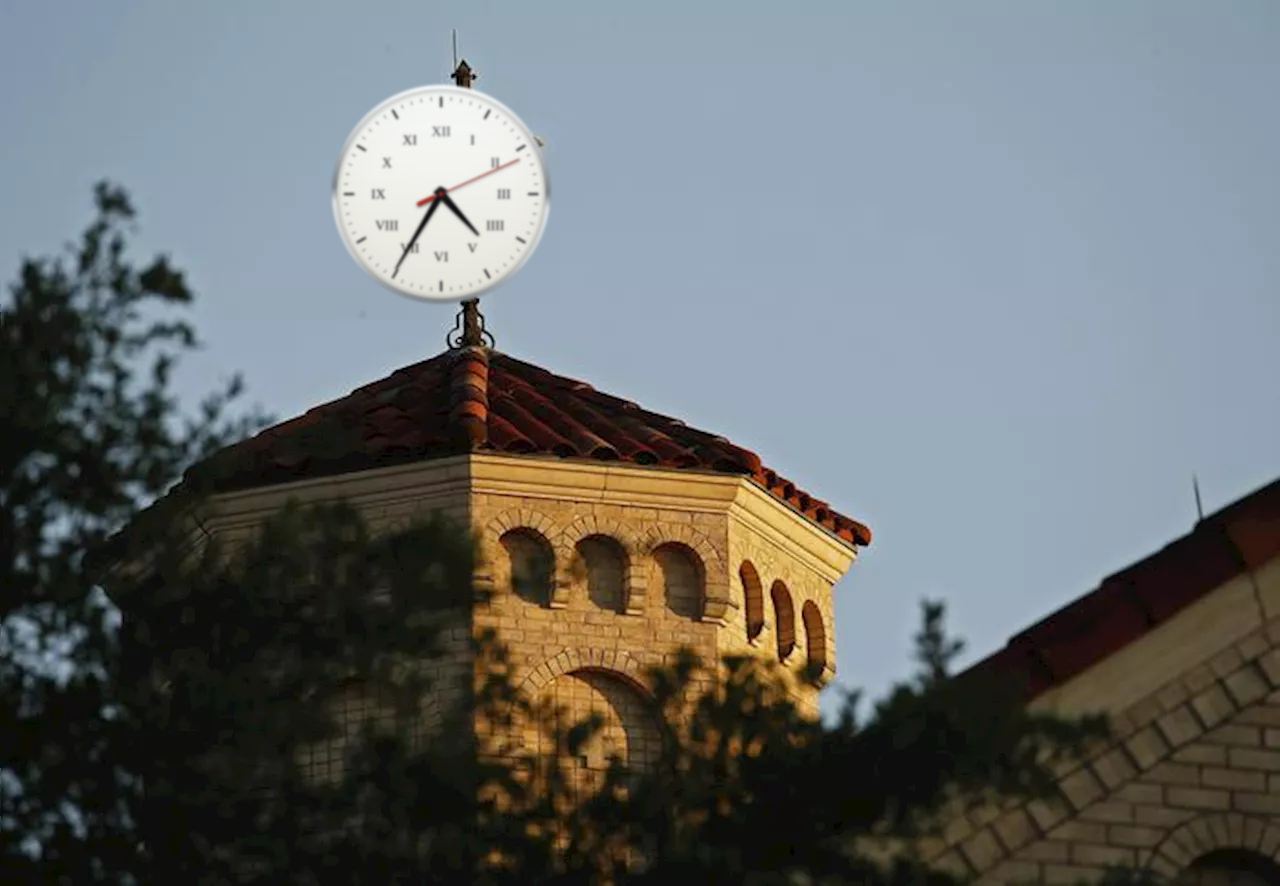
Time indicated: 4:35:11
